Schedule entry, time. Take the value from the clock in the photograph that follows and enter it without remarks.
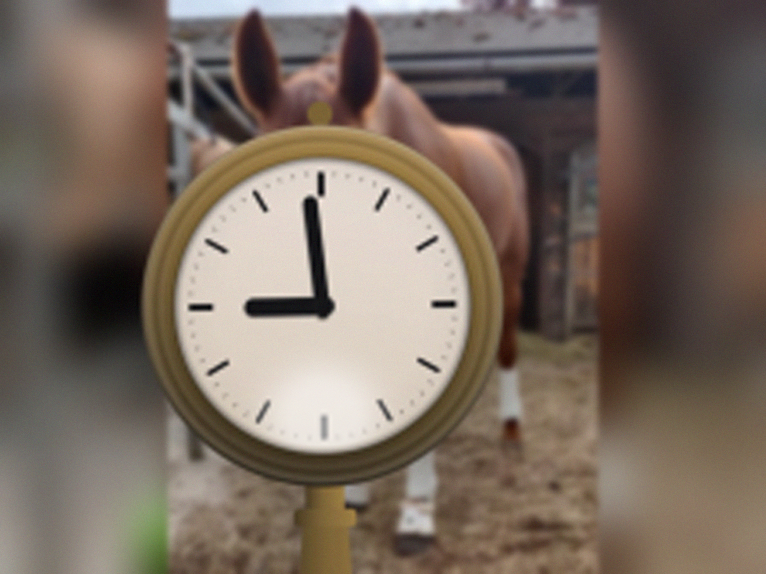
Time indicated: 8:59
